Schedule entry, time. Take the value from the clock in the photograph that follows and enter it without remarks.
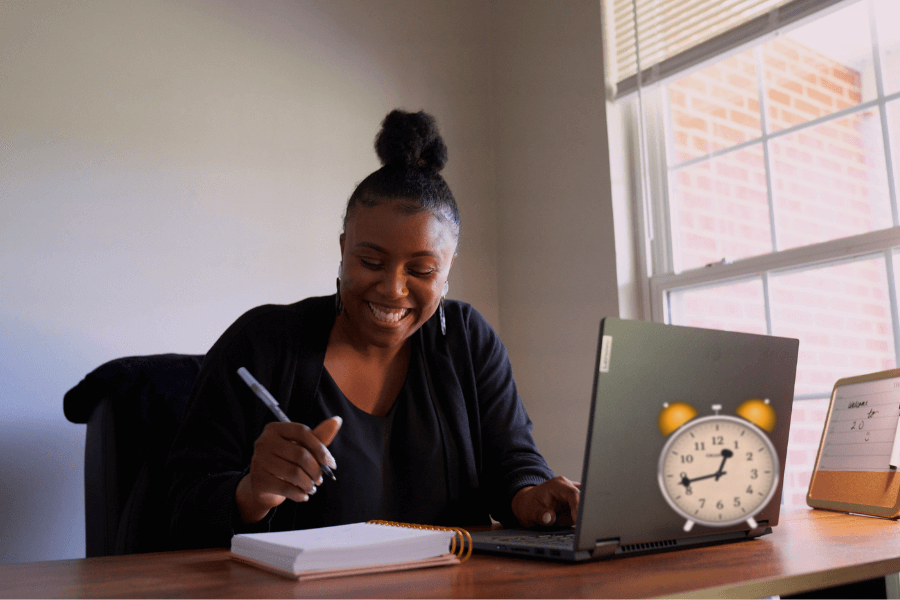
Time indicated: 12:43
